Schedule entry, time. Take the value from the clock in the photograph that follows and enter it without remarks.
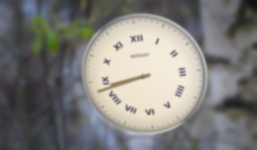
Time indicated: 8:43
